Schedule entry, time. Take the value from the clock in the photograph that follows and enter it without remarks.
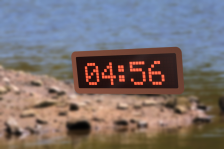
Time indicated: 4:56
